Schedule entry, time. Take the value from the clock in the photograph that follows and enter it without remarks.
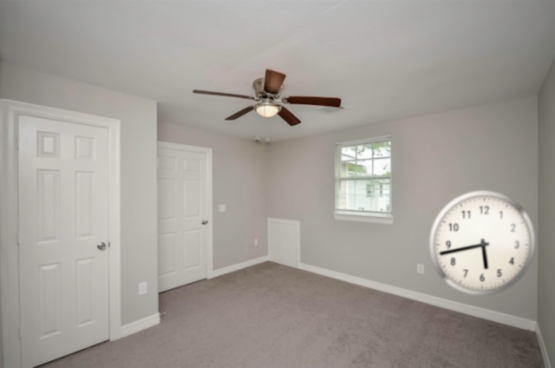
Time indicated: 5:43
